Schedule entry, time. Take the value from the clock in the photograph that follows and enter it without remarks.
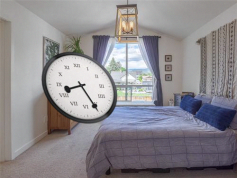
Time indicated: 8:26
